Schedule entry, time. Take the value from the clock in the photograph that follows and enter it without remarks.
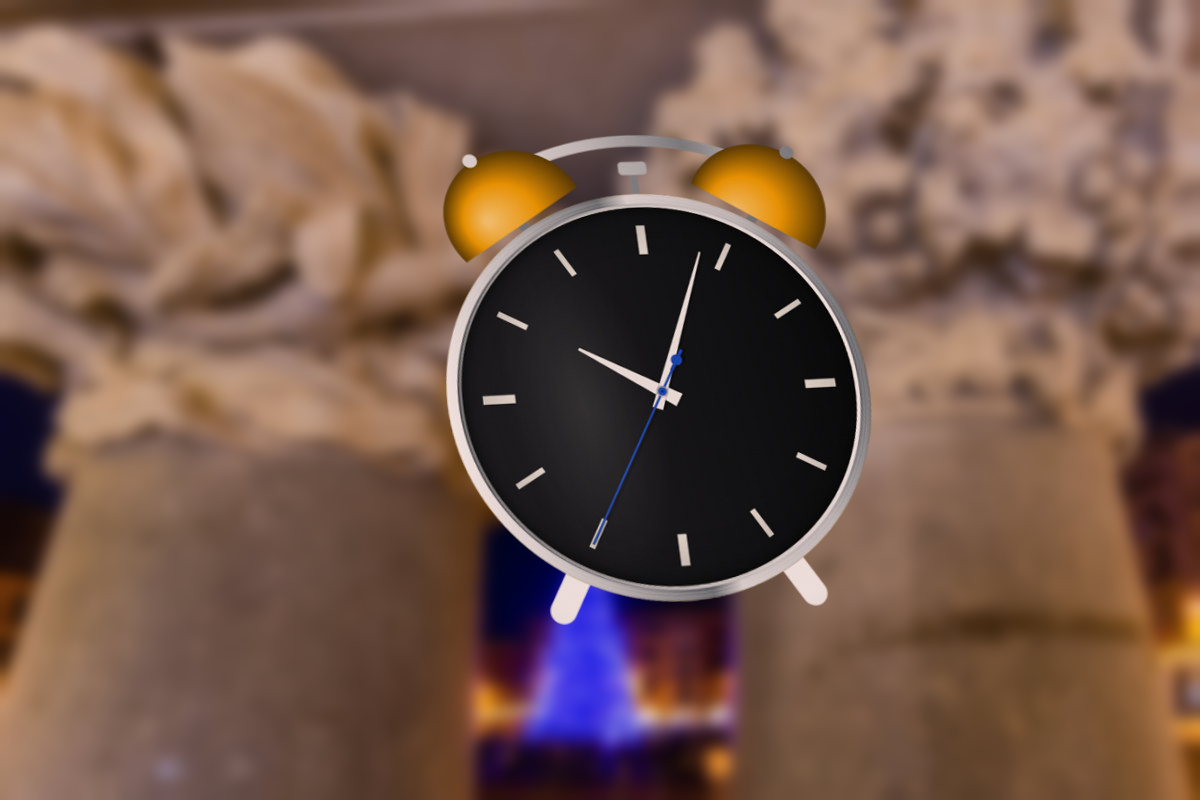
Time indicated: 10:03:35
